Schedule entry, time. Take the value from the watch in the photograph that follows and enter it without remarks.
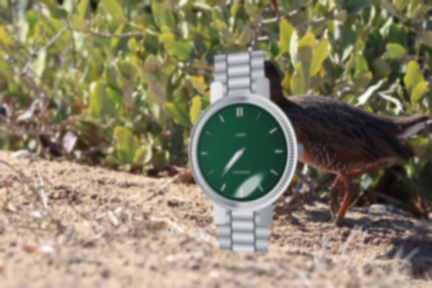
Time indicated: 7:37
